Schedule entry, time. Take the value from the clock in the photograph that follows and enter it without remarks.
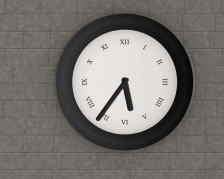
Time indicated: 5:36
